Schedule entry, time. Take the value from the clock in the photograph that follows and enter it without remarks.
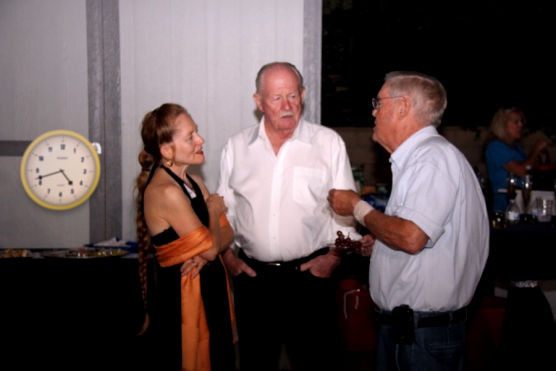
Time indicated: 4:42
